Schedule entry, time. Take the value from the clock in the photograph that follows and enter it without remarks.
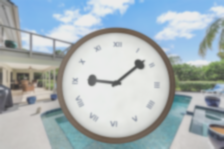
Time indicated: 9:08
